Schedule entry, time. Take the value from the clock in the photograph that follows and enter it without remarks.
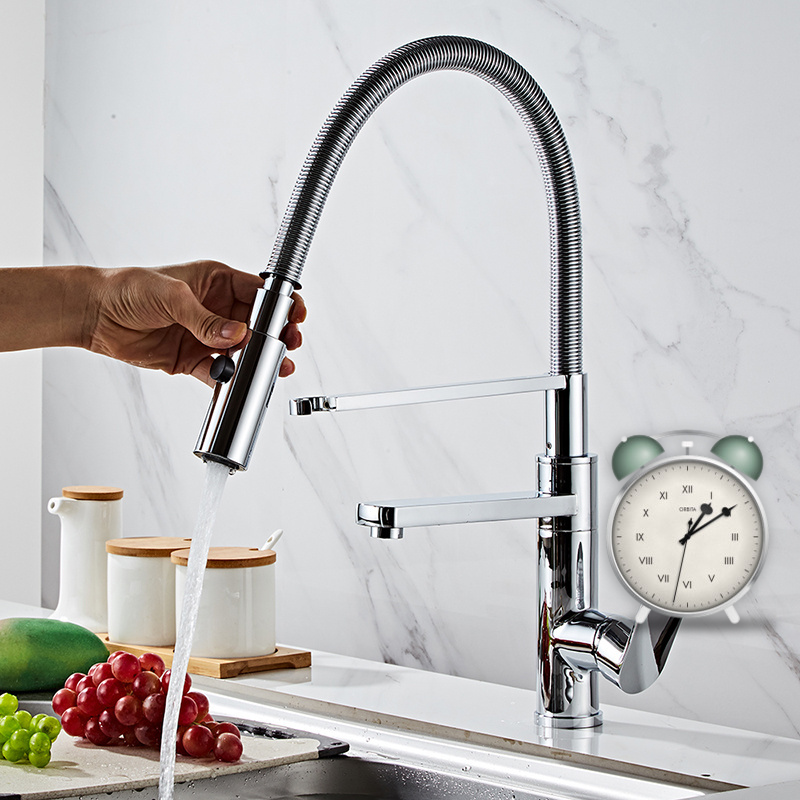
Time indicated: 1:09:32
